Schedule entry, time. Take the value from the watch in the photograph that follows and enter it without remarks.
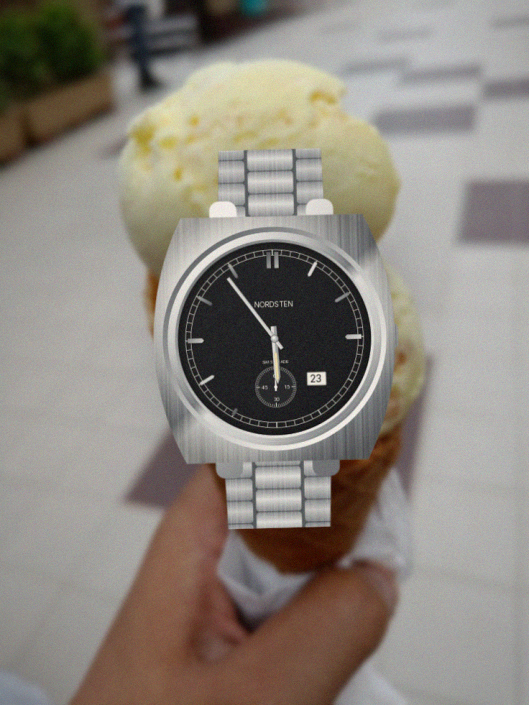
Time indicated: 5:54
